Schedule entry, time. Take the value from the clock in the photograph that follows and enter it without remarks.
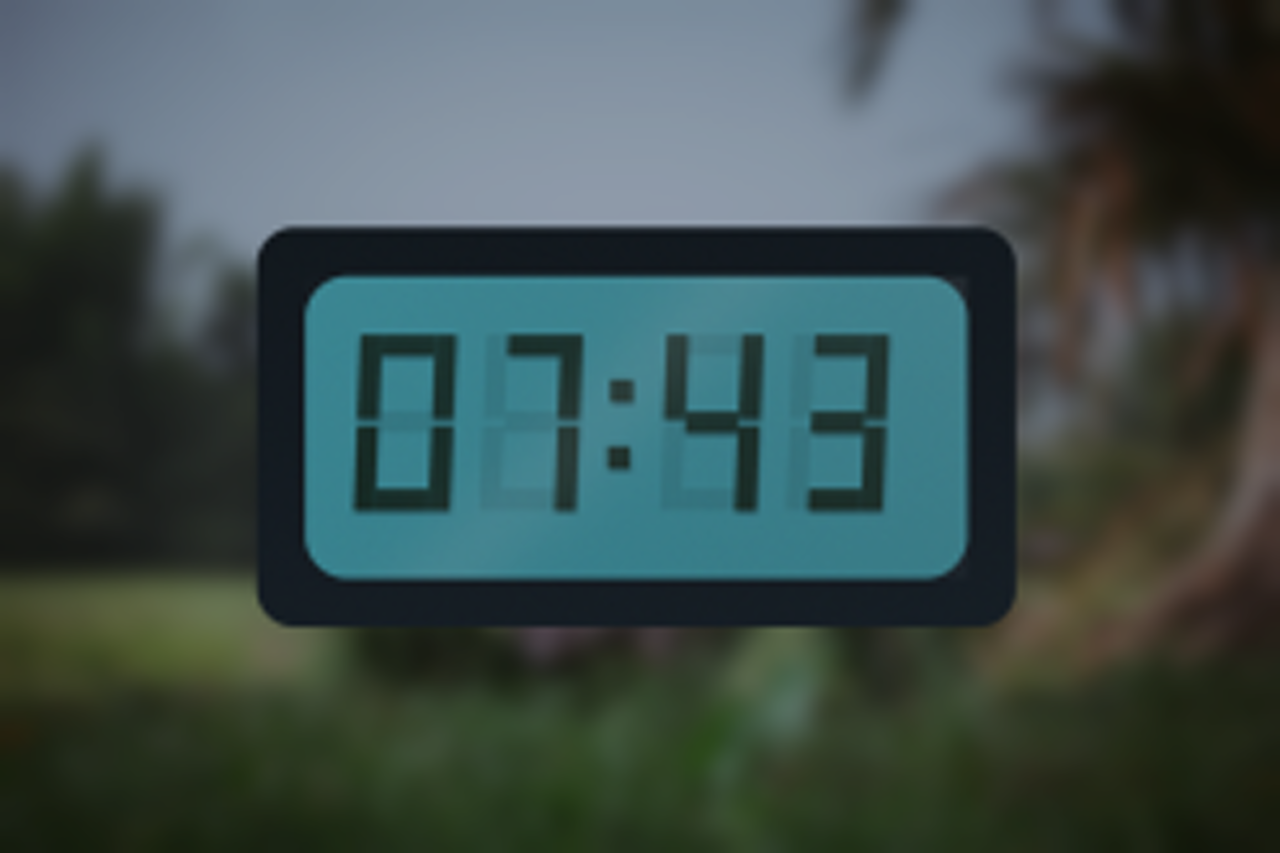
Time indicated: 7:43
